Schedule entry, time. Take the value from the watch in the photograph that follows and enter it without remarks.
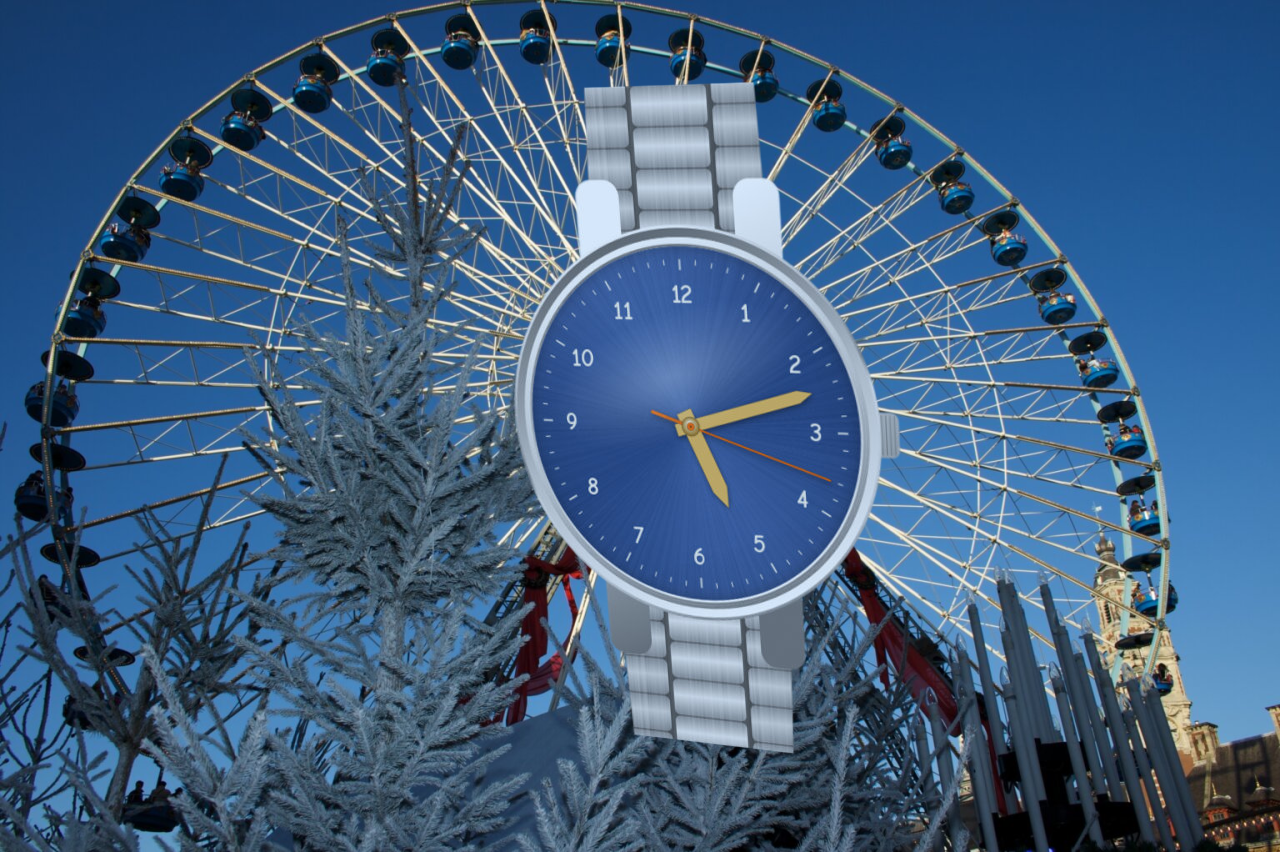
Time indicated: 5:12:18
